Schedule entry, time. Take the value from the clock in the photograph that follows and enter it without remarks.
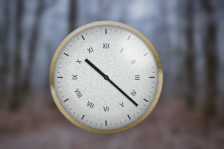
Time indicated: 10:22
